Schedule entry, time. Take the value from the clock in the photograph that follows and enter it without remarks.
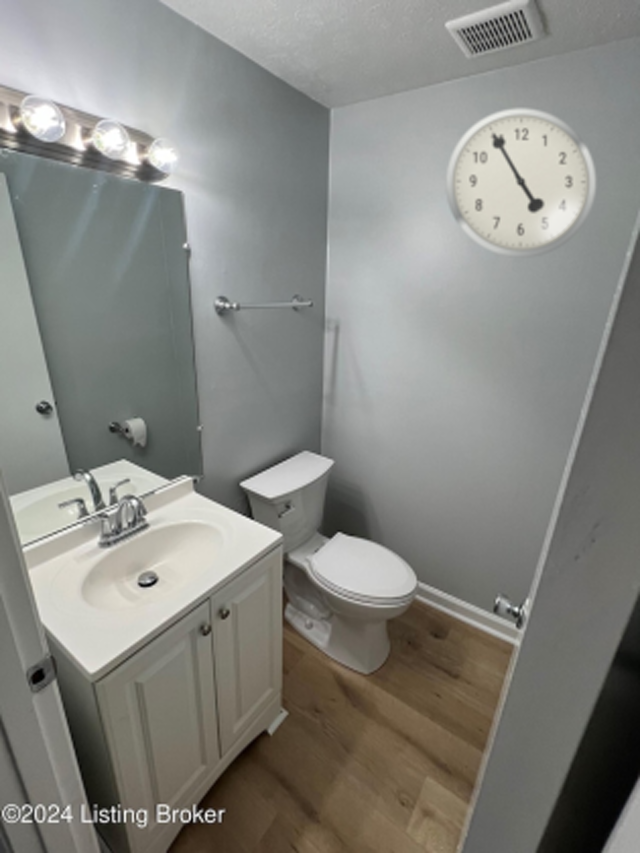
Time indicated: 4:55
